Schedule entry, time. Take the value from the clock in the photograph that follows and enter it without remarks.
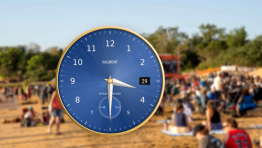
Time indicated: 3:30
